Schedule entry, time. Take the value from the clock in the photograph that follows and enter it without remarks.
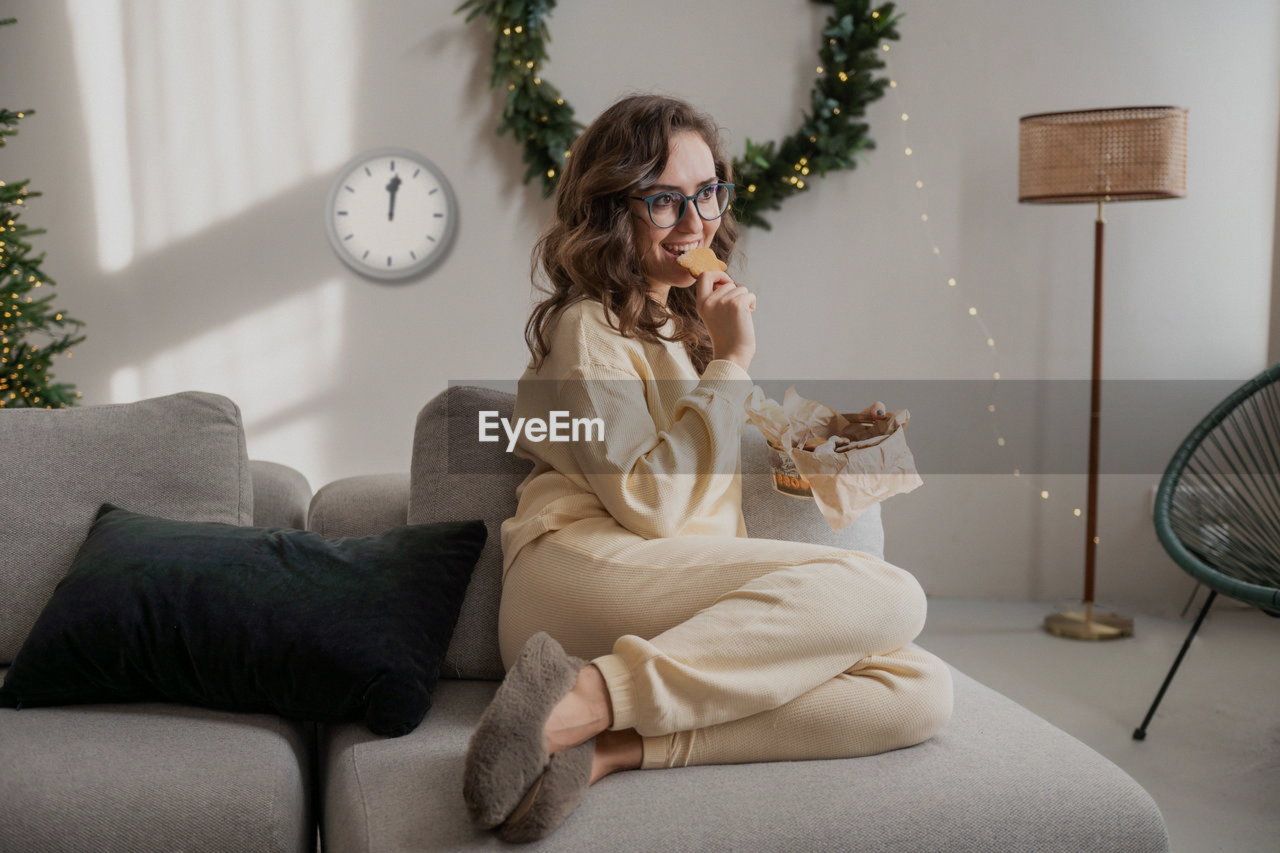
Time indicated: 12:01
